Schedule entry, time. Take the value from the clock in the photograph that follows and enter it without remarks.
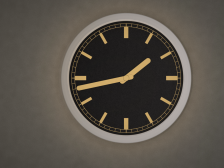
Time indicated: 1:43
